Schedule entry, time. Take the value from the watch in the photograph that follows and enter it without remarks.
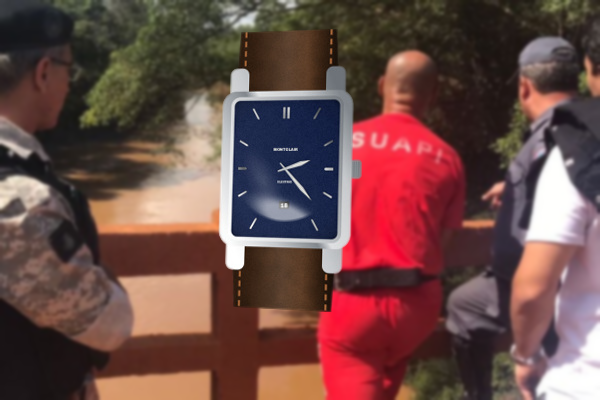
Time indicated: 2:23
